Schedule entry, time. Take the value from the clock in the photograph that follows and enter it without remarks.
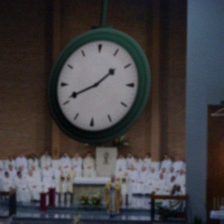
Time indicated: 1:41
